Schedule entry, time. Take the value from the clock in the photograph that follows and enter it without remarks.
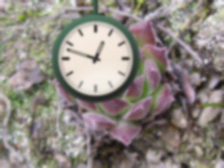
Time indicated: 12:48
